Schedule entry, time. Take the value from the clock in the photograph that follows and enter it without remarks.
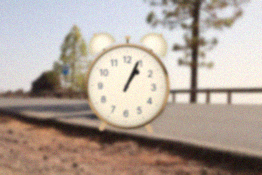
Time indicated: 1:04
